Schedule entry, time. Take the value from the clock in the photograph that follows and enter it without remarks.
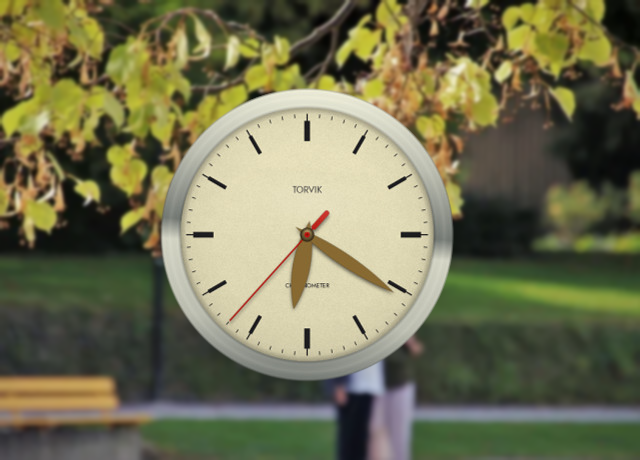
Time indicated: 6:20:37
